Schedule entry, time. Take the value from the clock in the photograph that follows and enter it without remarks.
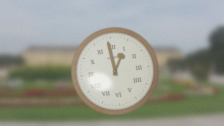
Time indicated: 12:59
